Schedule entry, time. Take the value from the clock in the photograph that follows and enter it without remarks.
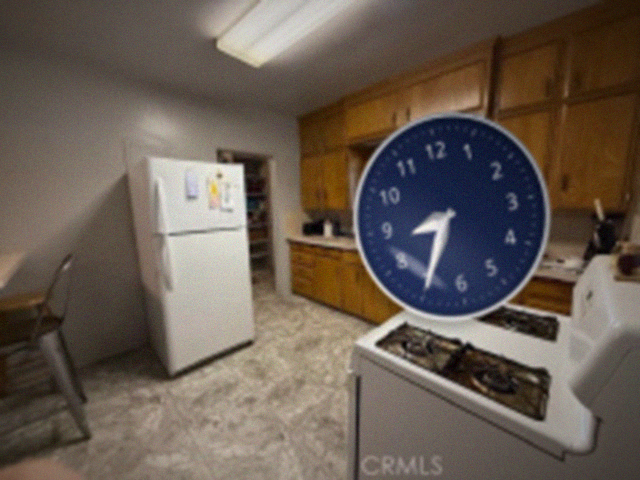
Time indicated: 8:35
